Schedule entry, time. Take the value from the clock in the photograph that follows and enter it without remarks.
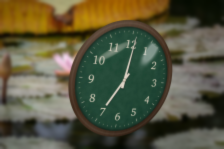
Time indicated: 7:01
